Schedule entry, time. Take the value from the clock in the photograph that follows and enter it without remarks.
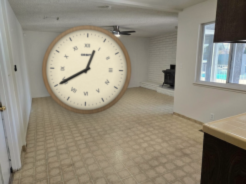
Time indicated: 12:40
